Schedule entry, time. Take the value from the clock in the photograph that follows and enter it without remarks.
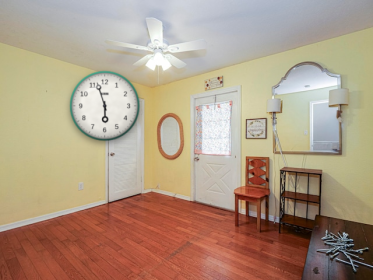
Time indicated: 5:57
